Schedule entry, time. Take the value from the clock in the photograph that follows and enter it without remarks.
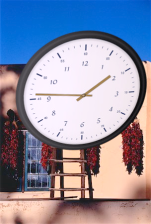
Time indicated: 1:46
